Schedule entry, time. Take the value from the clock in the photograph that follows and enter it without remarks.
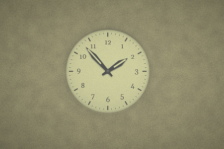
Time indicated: 1:53
